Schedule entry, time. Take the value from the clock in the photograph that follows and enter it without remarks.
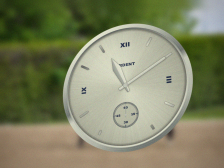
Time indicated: 11:10
